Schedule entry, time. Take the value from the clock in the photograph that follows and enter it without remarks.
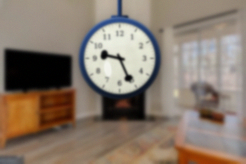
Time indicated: 9:26
